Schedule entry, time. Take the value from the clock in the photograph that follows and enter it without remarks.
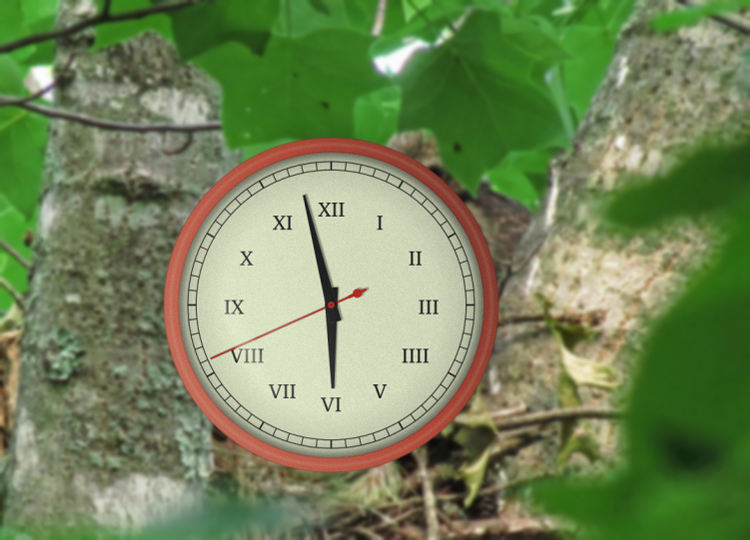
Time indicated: 5:57:41
